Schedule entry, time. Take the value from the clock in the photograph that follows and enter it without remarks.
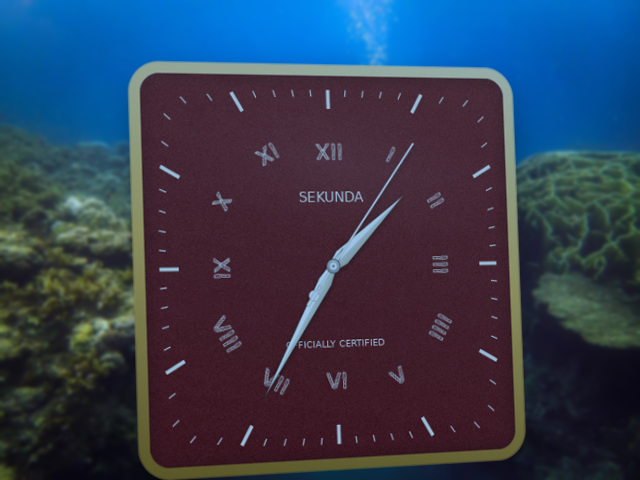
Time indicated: 1:35:06
